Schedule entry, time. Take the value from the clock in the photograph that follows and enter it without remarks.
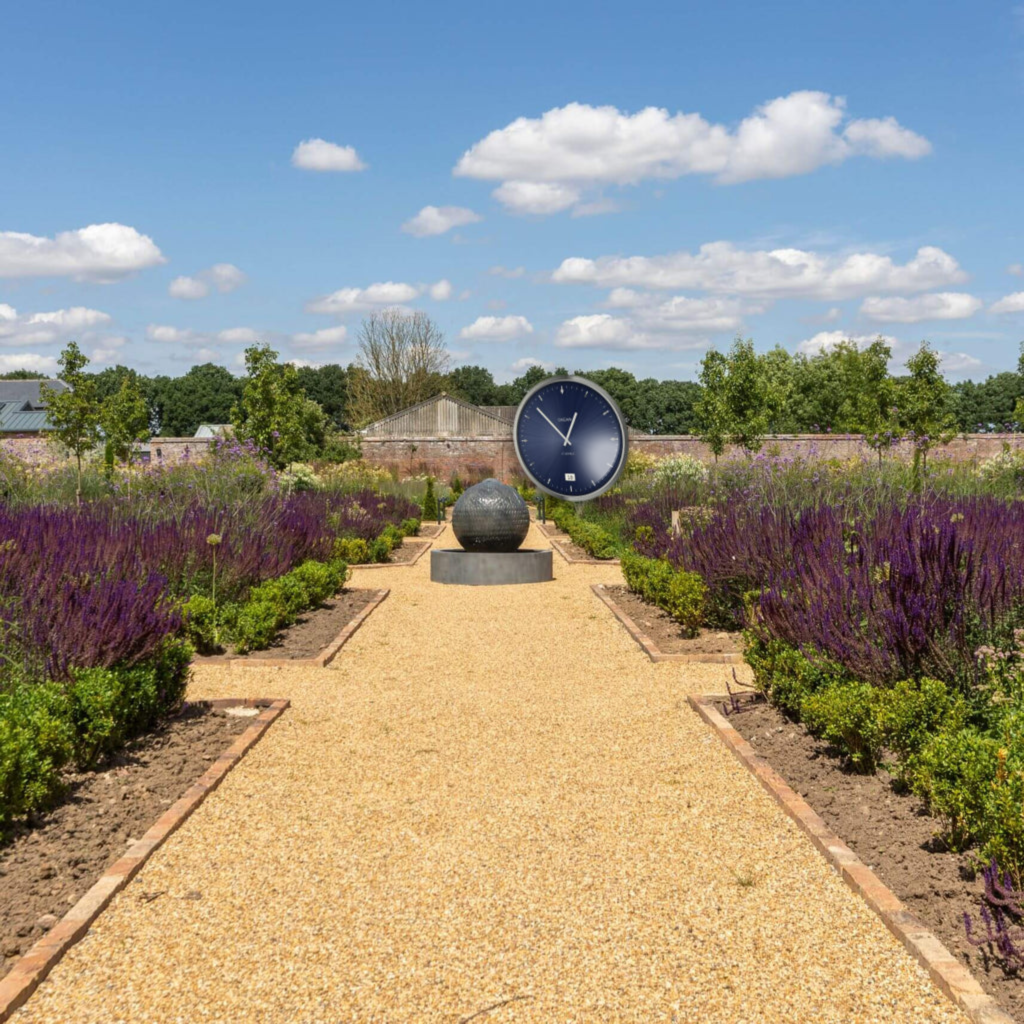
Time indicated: 12:53
